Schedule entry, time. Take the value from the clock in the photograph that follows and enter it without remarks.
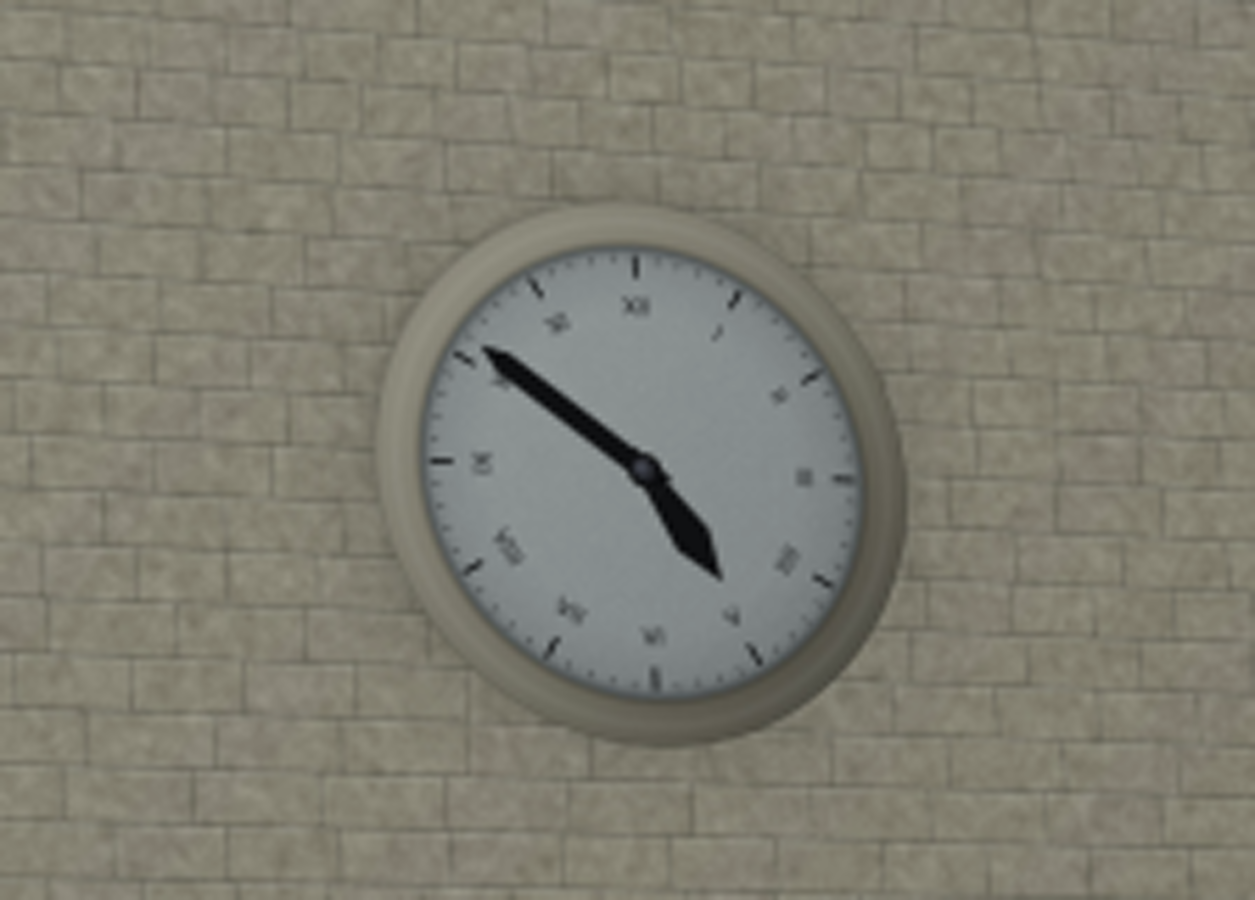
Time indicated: 4:51
